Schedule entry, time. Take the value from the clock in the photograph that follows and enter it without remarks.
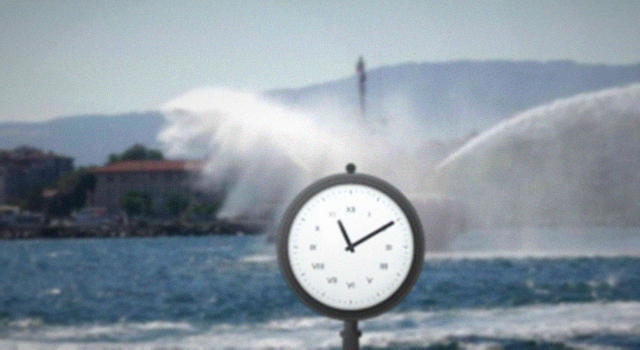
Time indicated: 11:10
